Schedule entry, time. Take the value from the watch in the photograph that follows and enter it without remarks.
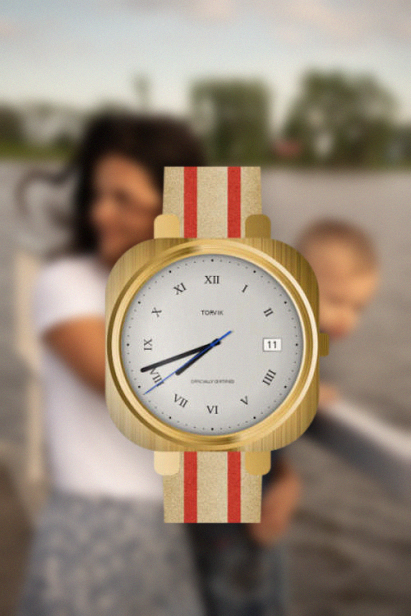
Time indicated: 7:41:39
